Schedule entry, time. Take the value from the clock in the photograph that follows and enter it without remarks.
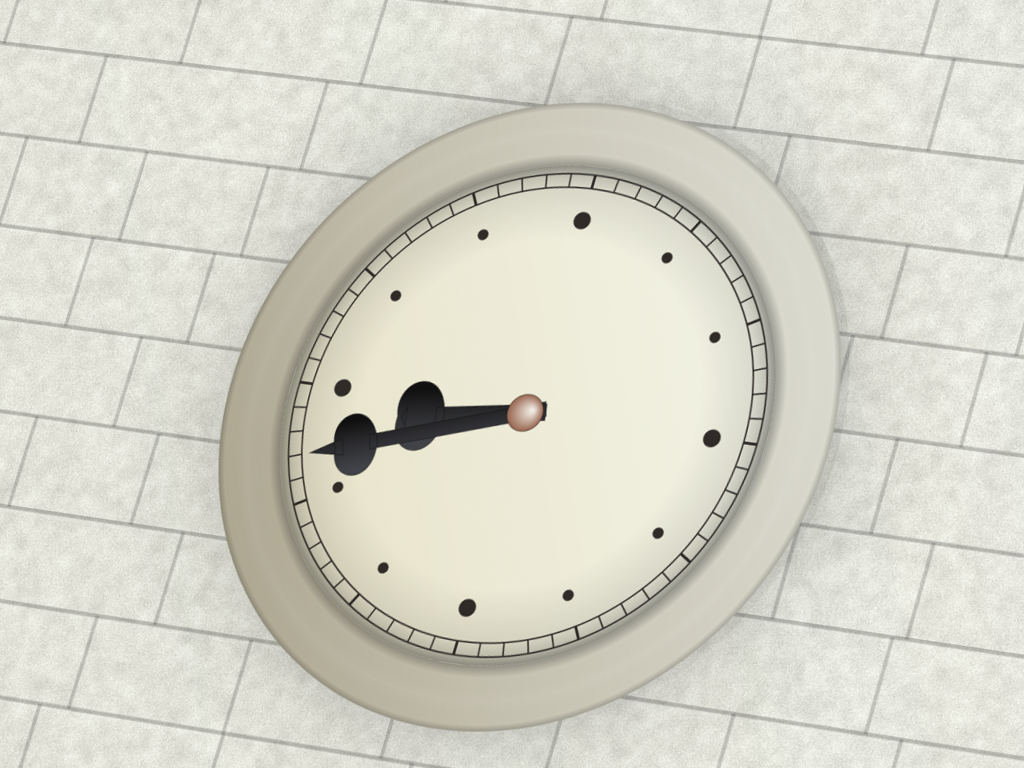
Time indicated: 8:42
